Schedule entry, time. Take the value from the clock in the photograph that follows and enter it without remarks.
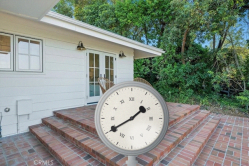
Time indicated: 1:40
